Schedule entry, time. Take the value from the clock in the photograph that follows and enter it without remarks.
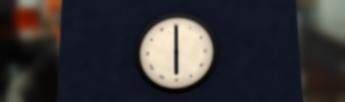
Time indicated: 6:00
